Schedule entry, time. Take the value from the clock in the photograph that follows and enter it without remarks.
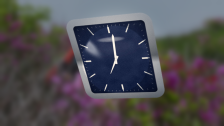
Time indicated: 7:01
